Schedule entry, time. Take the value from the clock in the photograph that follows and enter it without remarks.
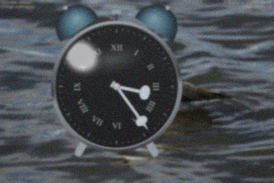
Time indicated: 3:24
